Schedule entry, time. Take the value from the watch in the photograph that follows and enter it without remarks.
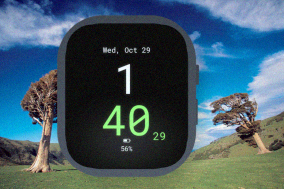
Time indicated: 1:40:29
